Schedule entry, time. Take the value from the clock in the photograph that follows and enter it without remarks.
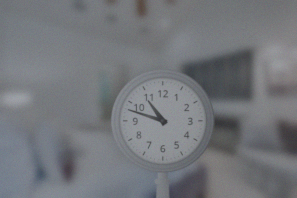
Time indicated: 10:48
